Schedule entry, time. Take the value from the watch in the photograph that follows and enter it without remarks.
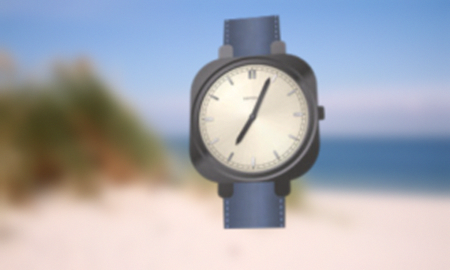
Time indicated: 7:04
